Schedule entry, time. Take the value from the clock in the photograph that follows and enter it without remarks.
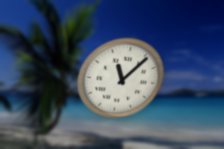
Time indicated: 11:06
